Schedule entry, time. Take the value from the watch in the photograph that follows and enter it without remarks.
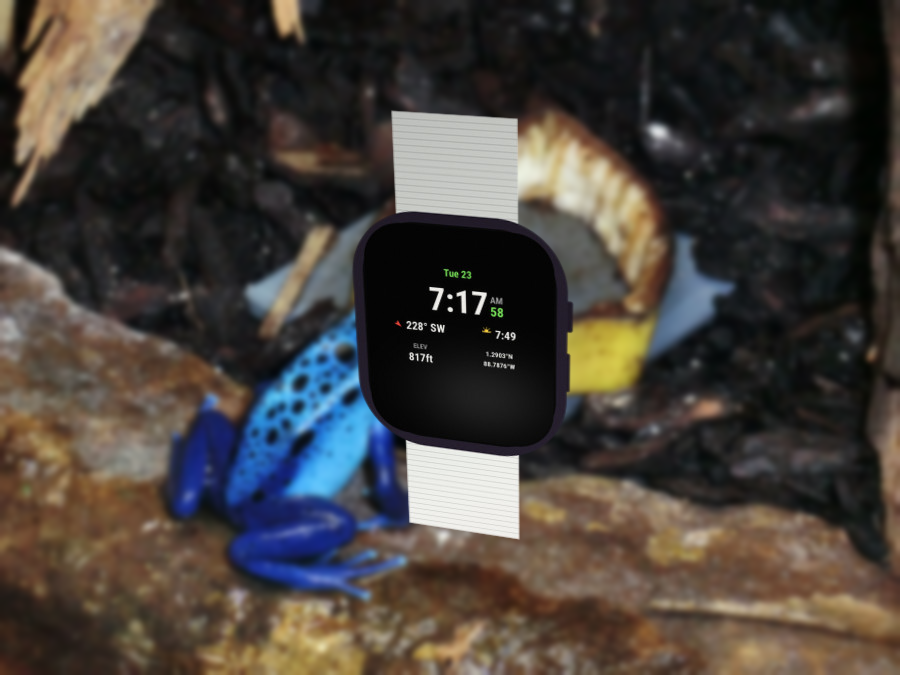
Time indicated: 7:17:58
